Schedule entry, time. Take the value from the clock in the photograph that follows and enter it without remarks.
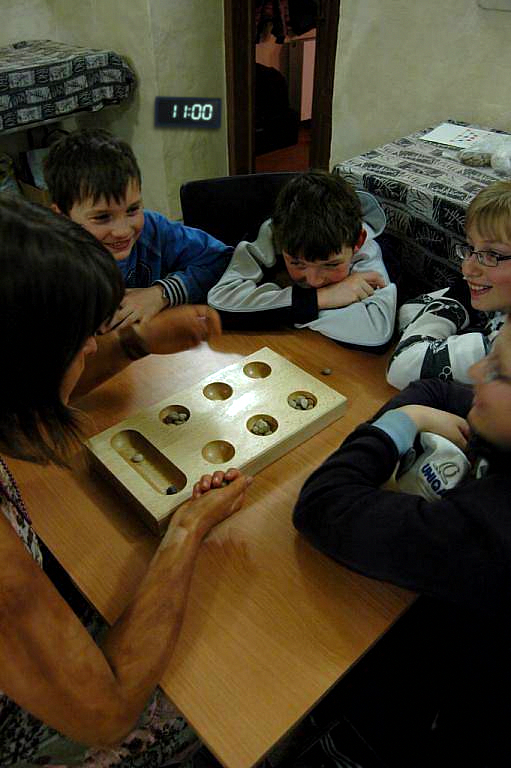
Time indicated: 11:00
